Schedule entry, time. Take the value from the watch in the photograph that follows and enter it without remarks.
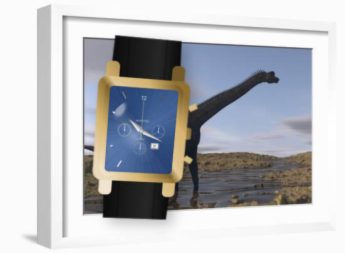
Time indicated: 10:19
